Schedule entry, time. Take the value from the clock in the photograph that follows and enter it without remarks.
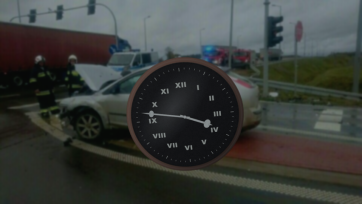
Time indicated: 3:47
